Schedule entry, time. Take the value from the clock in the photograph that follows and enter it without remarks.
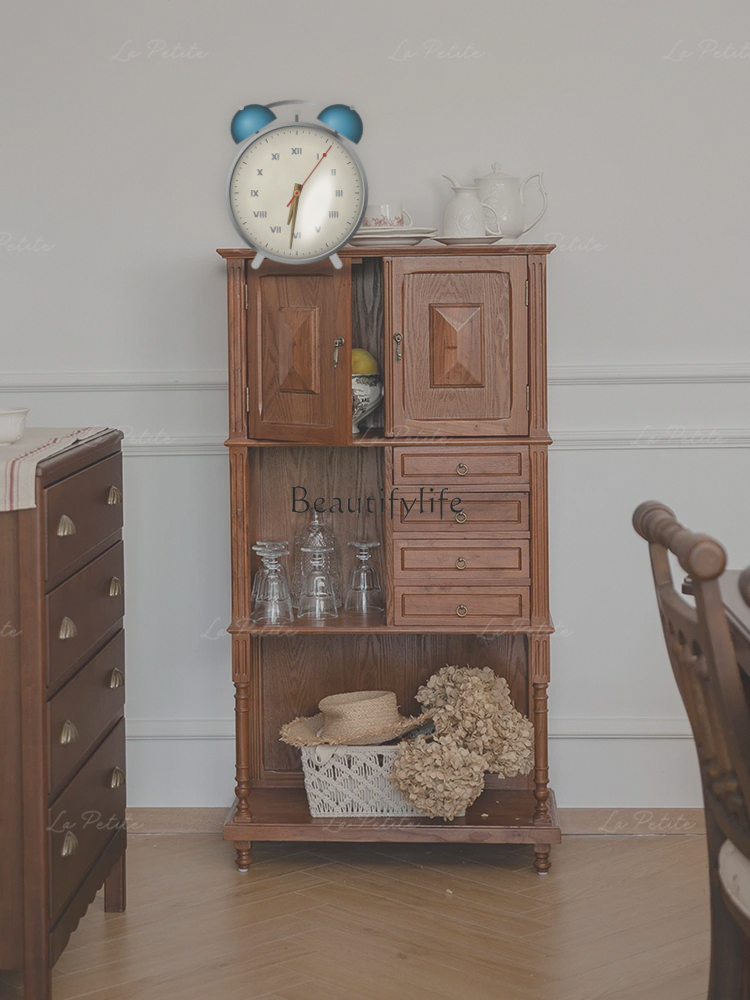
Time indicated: 6:31:06
